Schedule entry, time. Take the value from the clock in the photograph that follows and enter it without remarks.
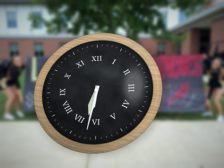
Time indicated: 6:32
